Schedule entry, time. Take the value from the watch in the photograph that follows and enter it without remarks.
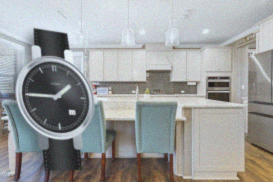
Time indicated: 1:45
